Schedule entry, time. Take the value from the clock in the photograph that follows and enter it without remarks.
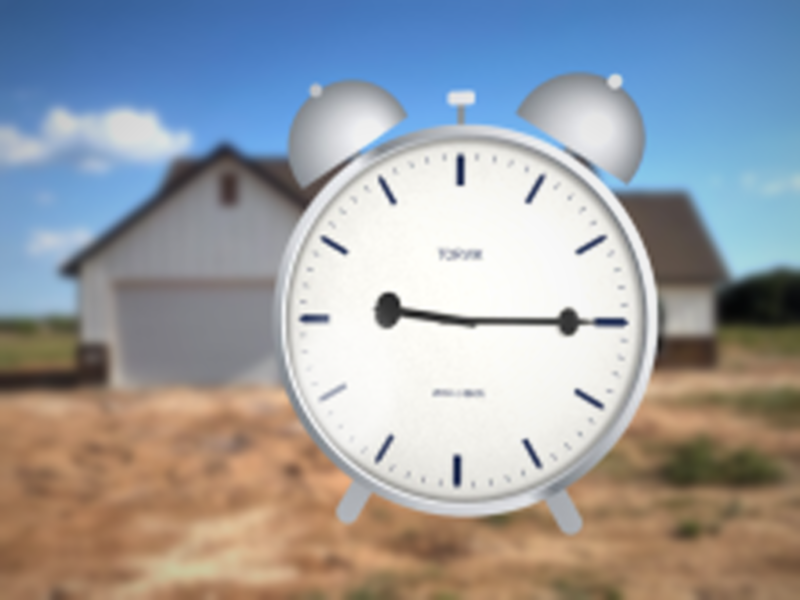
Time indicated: 9:15
